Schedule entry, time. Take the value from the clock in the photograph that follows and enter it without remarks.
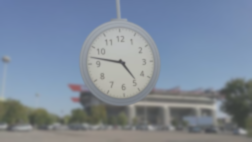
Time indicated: 4:47
